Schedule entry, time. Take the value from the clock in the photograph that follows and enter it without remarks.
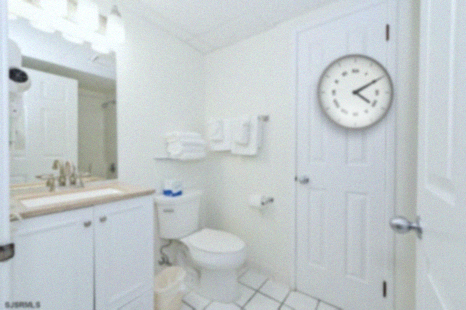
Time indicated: 4:10
